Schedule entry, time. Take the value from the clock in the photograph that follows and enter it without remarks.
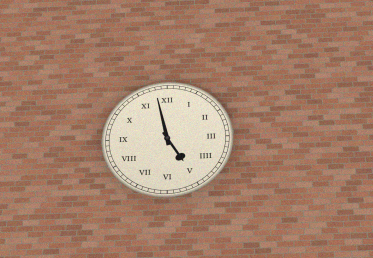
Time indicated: 4:58
